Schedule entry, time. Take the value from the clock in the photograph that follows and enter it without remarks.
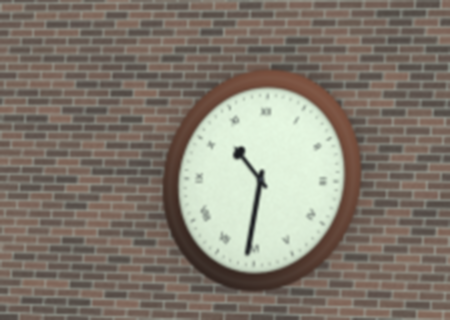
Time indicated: 10:31
